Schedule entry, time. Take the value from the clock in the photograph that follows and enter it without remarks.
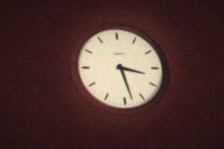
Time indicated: 3:28
